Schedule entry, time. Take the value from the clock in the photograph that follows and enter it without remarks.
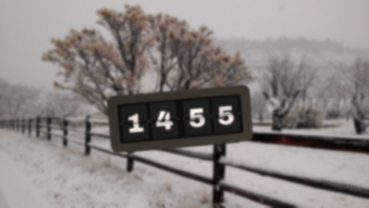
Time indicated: 14:55
